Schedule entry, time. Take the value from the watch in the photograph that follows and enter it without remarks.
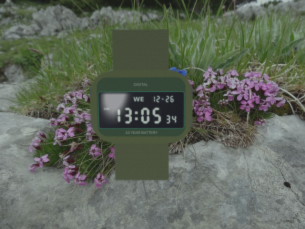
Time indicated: 13:05
